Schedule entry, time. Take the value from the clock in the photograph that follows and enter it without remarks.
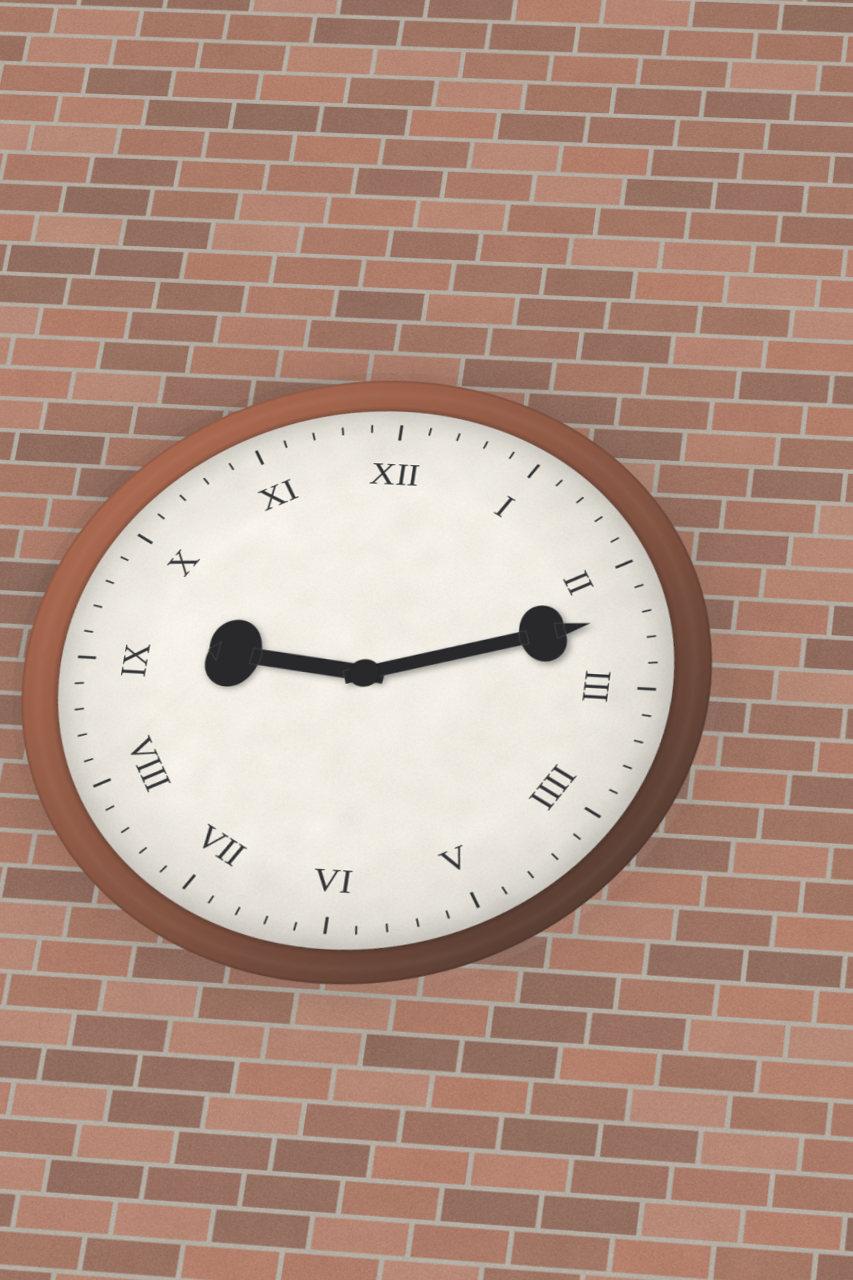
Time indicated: 9:12
